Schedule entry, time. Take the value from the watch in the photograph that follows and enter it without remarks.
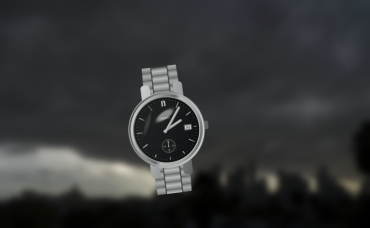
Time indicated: 2:06
